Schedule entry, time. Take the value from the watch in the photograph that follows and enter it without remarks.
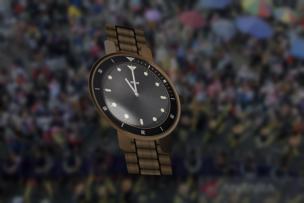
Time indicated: 11:00
